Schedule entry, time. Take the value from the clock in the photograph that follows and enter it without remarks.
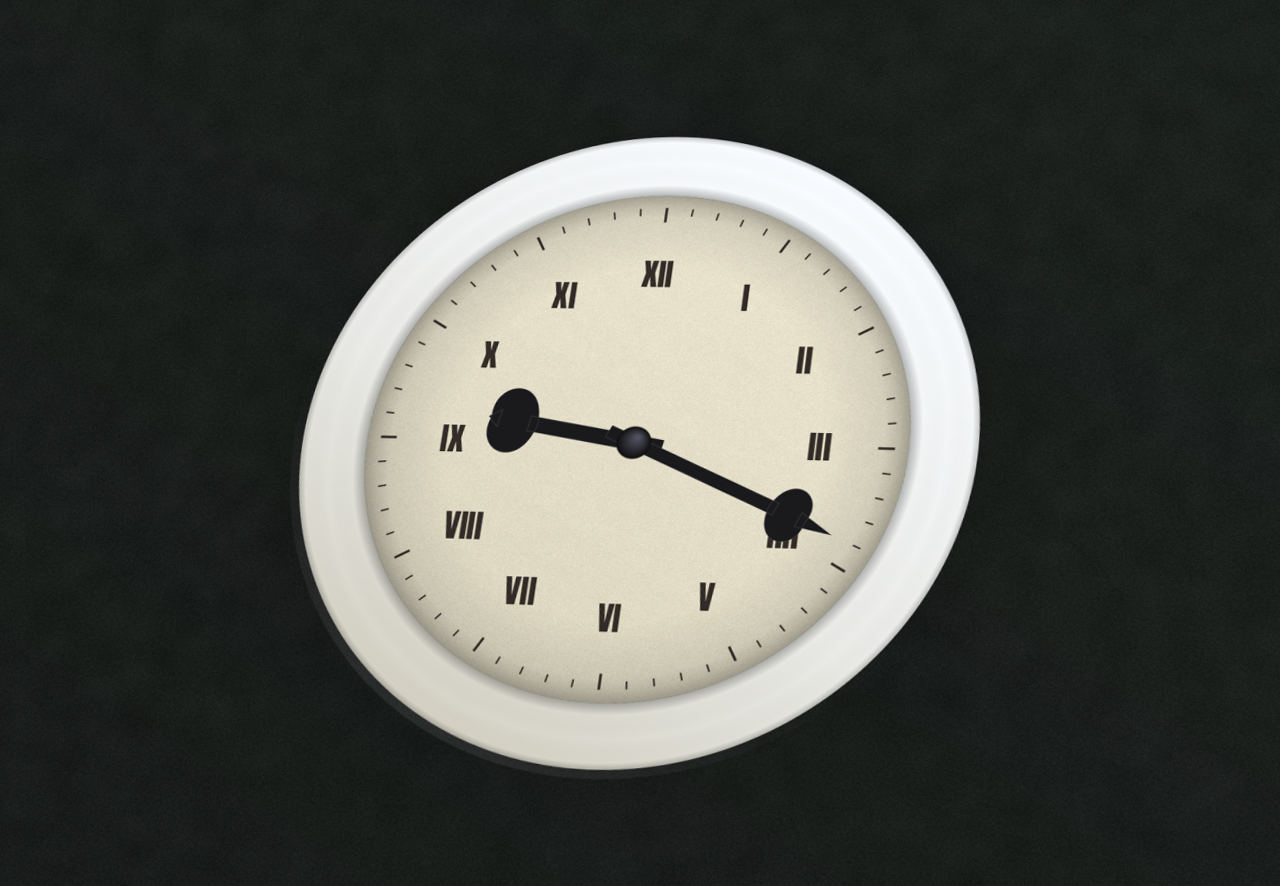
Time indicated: 9:19
